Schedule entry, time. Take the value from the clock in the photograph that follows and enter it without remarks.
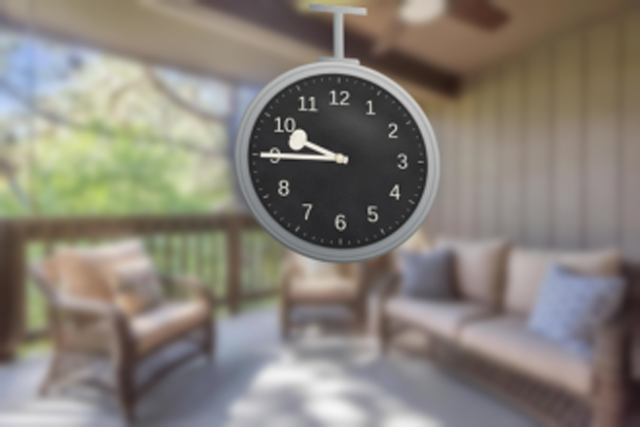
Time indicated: 9:45
